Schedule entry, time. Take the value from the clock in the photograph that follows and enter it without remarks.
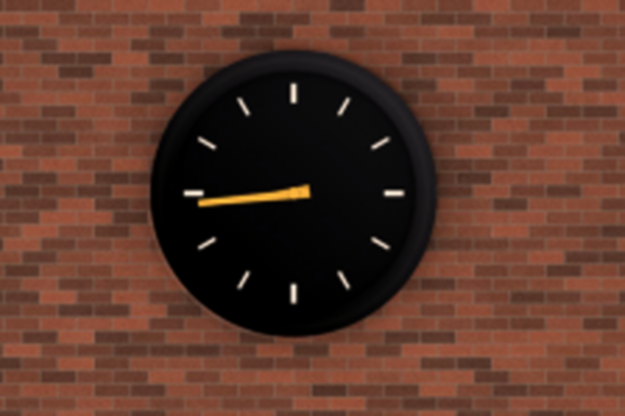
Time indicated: 8:44
